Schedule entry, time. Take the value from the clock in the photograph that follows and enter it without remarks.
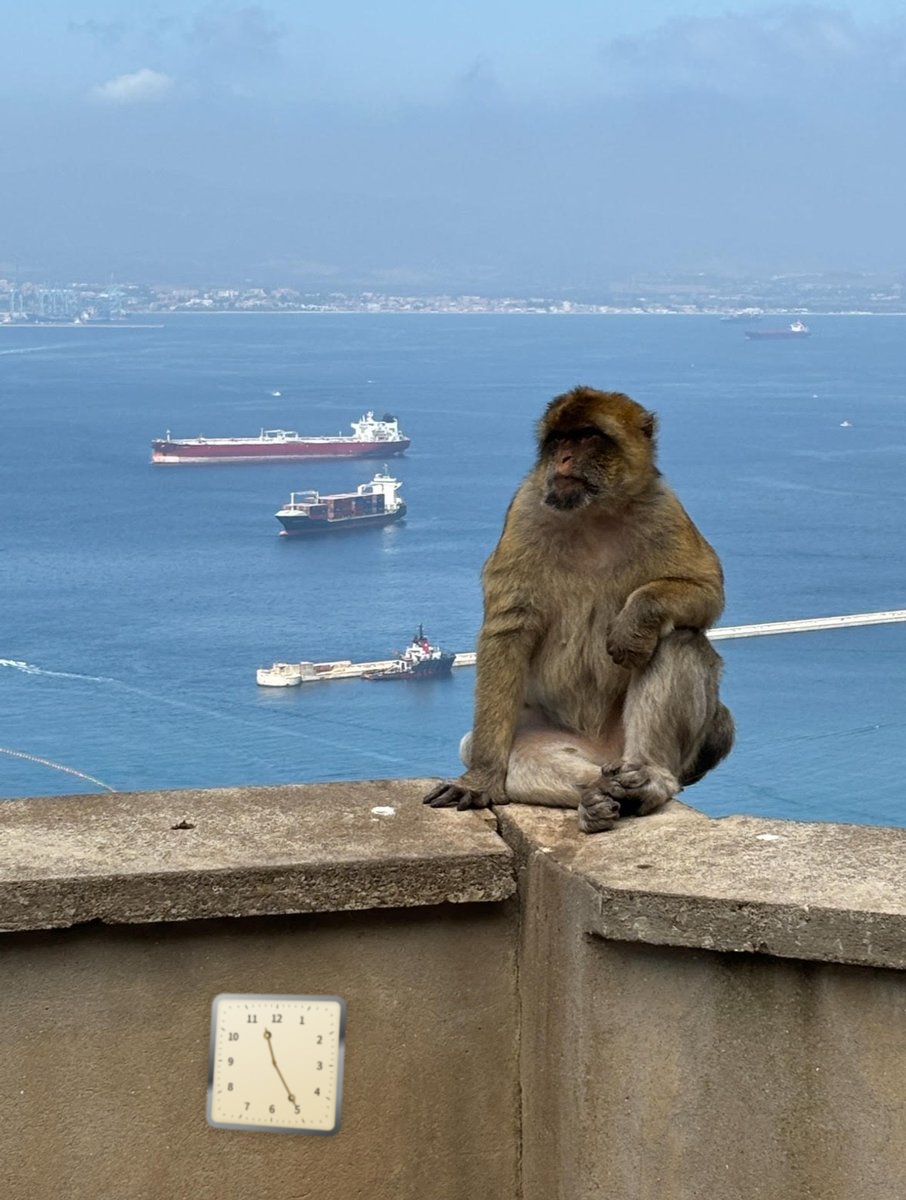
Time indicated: 11:25
